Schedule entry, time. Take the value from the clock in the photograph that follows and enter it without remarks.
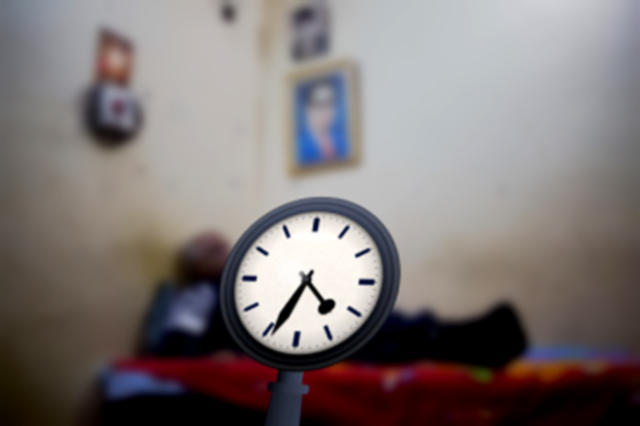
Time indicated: 4:34
